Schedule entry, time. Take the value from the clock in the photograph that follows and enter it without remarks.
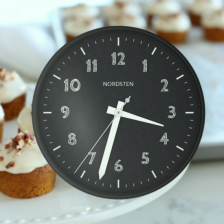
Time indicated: 3:32:36
